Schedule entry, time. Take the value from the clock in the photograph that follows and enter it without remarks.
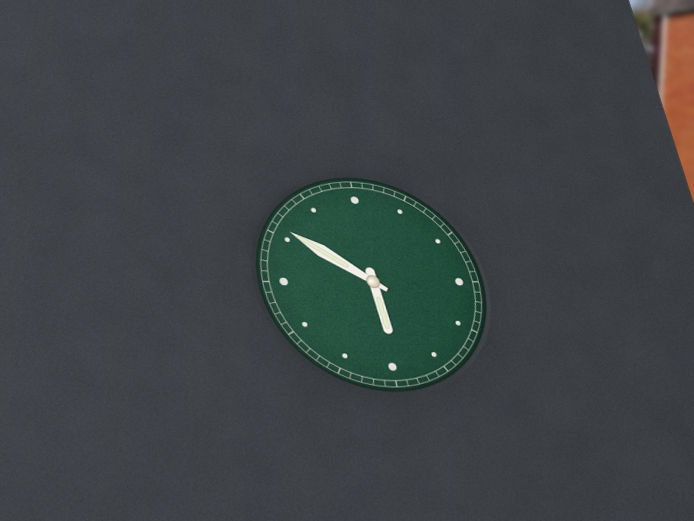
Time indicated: 5:51
